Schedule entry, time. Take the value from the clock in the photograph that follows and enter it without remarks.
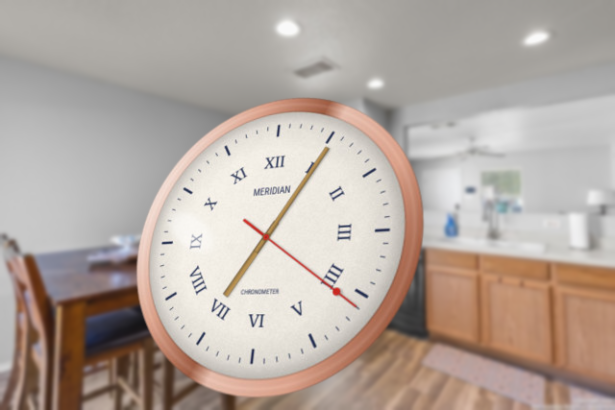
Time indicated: 7:05:21
